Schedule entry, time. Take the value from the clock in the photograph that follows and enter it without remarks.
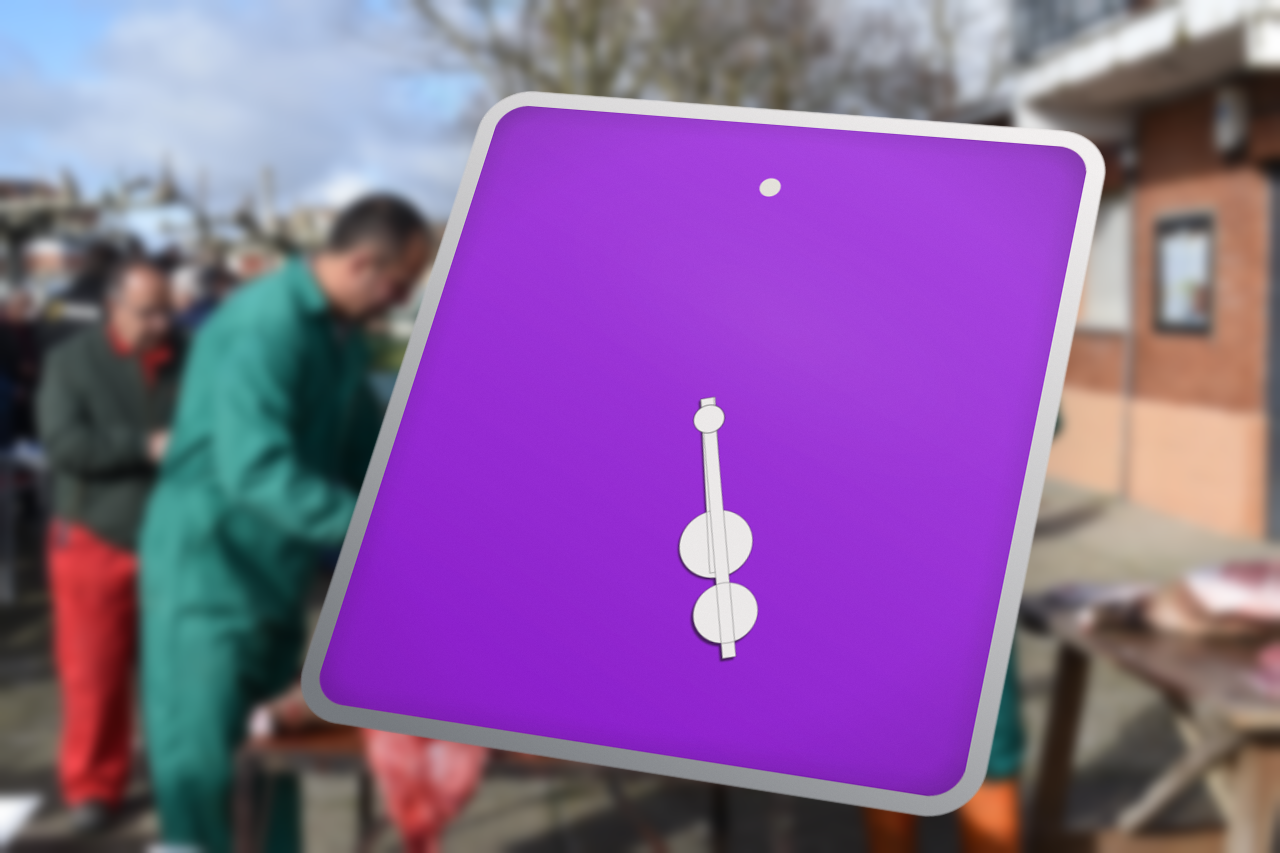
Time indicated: 5:27
